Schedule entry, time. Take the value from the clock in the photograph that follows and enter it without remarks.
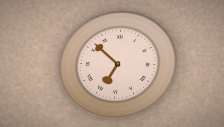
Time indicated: 6:52
